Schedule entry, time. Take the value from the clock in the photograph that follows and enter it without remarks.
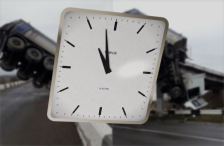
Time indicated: 10:58
